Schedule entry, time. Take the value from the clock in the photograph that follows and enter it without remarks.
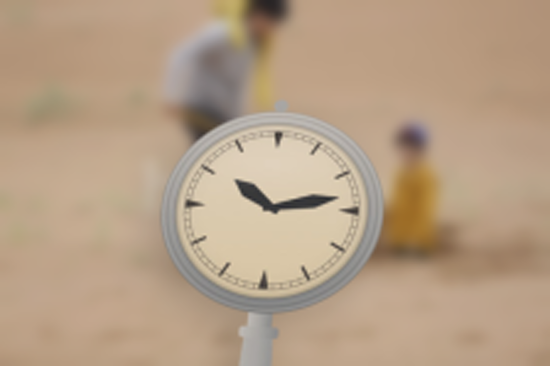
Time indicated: 10:13
